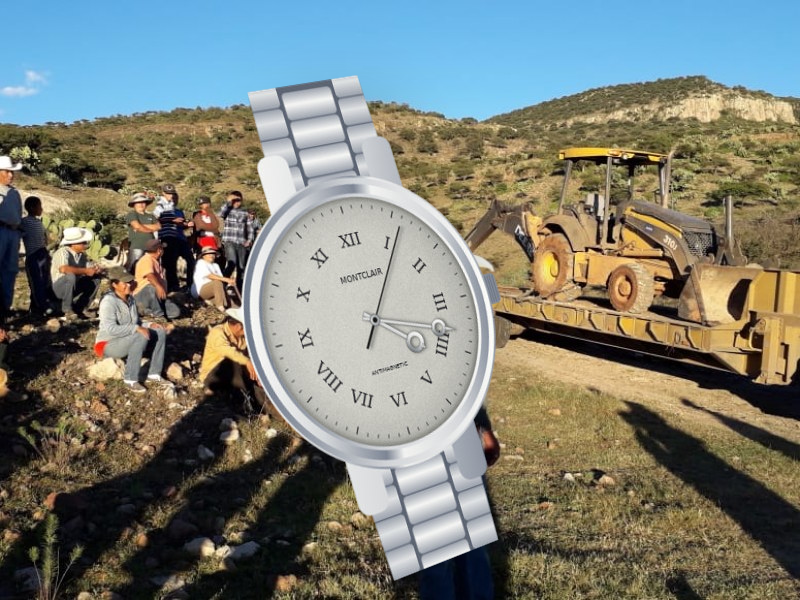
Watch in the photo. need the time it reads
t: 4:18:06
